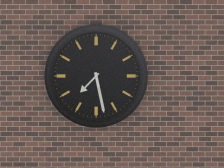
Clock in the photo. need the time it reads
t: 7:28
